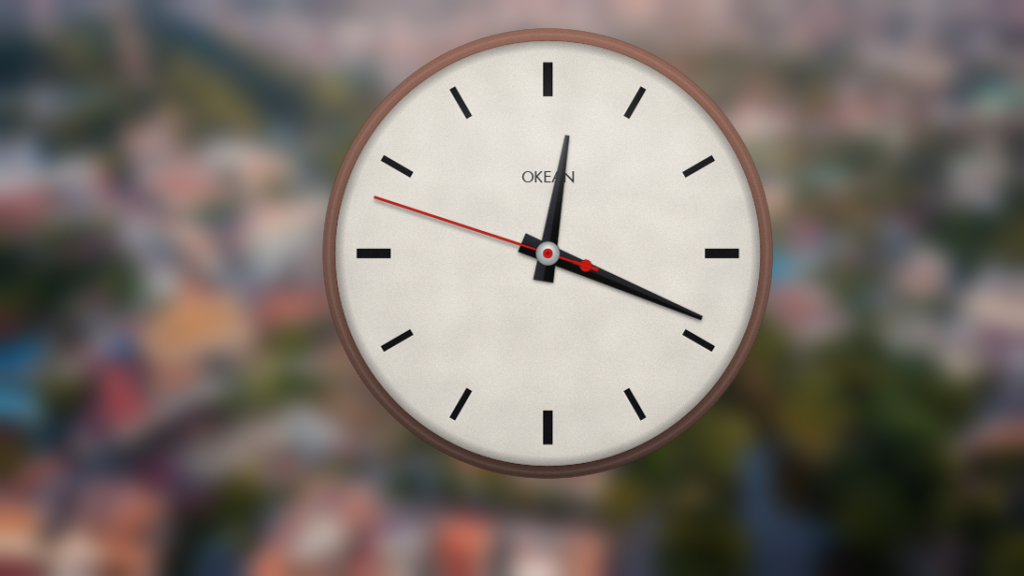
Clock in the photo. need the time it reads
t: 12:18:48
